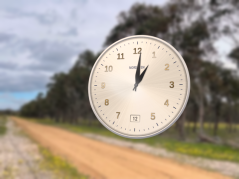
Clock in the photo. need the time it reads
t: 1:01
